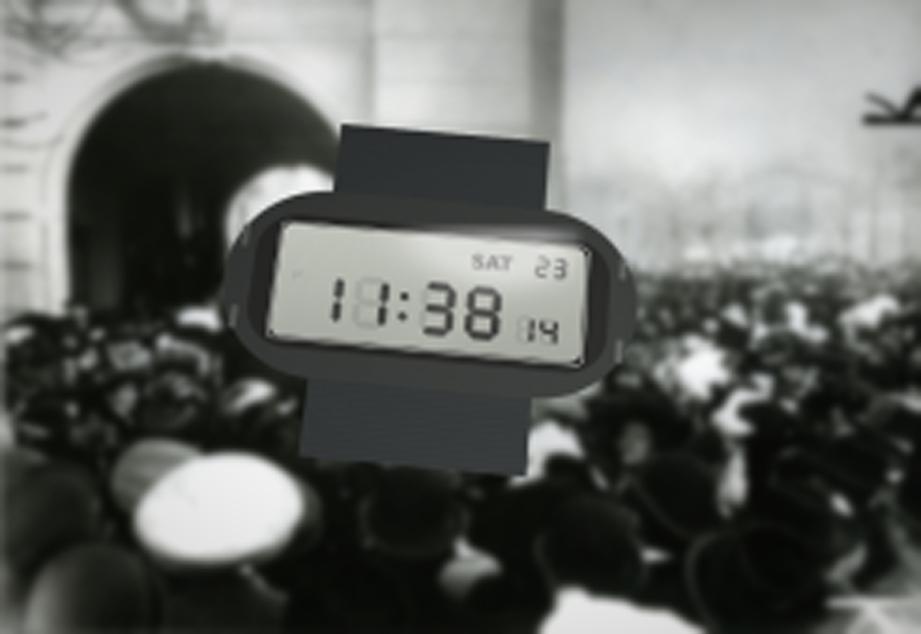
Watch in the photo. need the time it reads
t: 11:38:14
